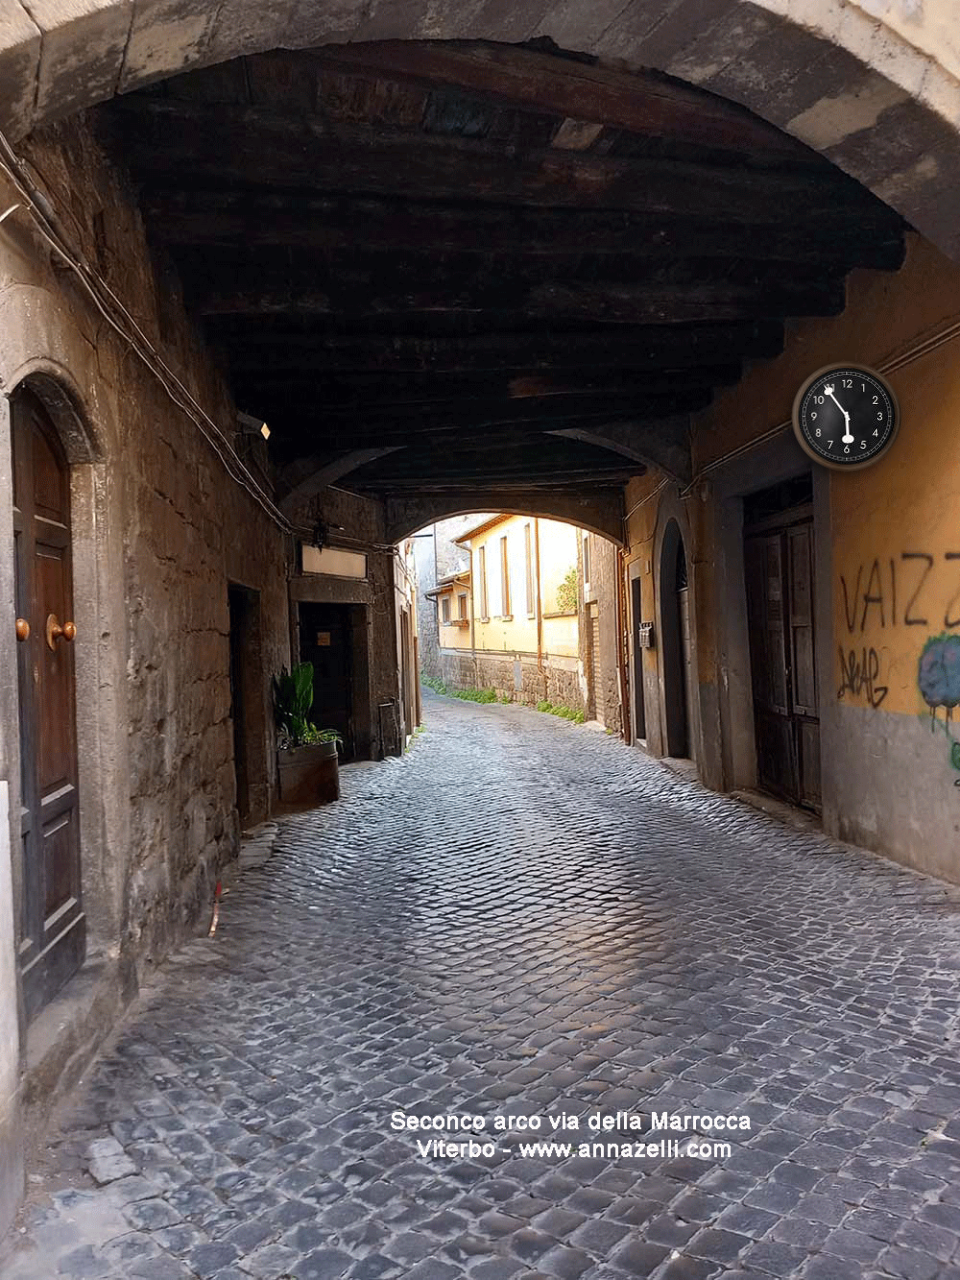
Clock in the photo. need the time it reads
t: 5:54
